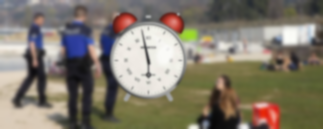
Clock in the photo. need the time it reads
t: 5:58
